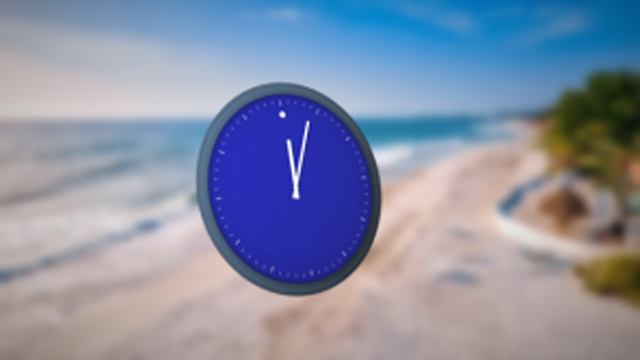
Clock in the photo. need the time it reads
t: 12:04
